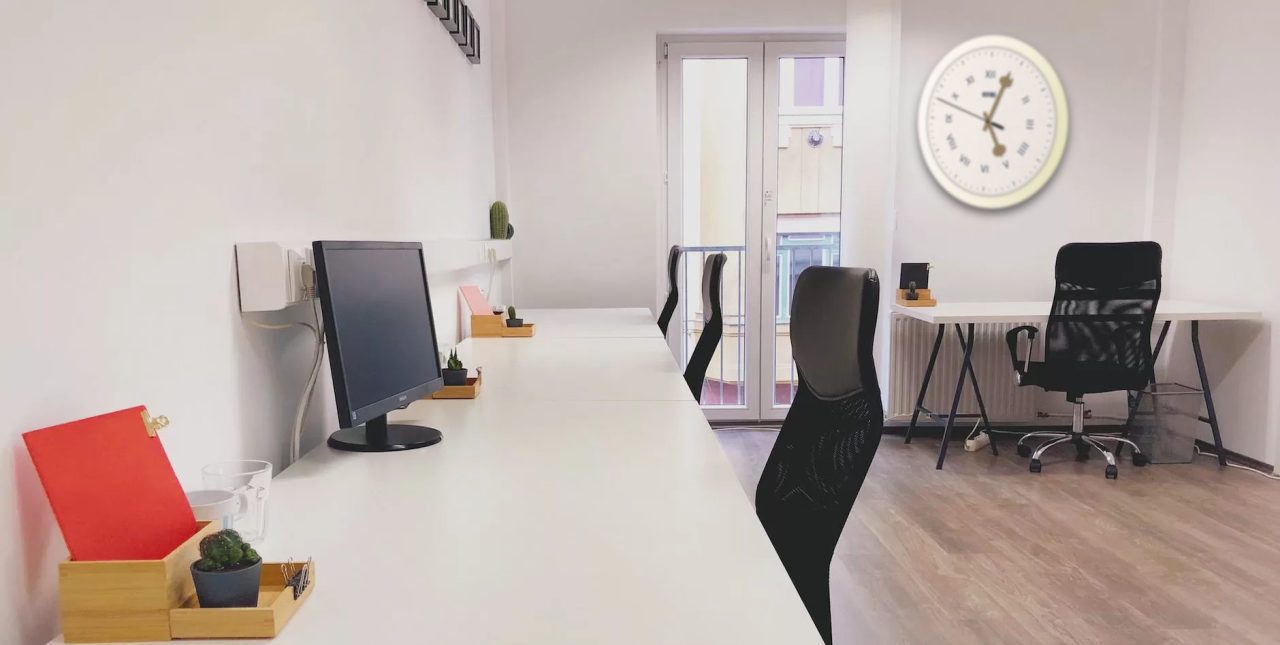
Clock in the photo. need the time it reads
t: 5:03:48
